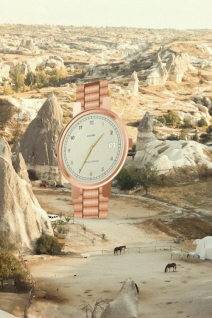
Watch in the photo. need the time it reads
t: 1:35
